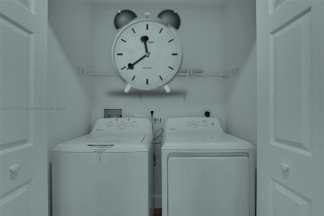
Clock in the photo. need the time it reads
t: 11:39
